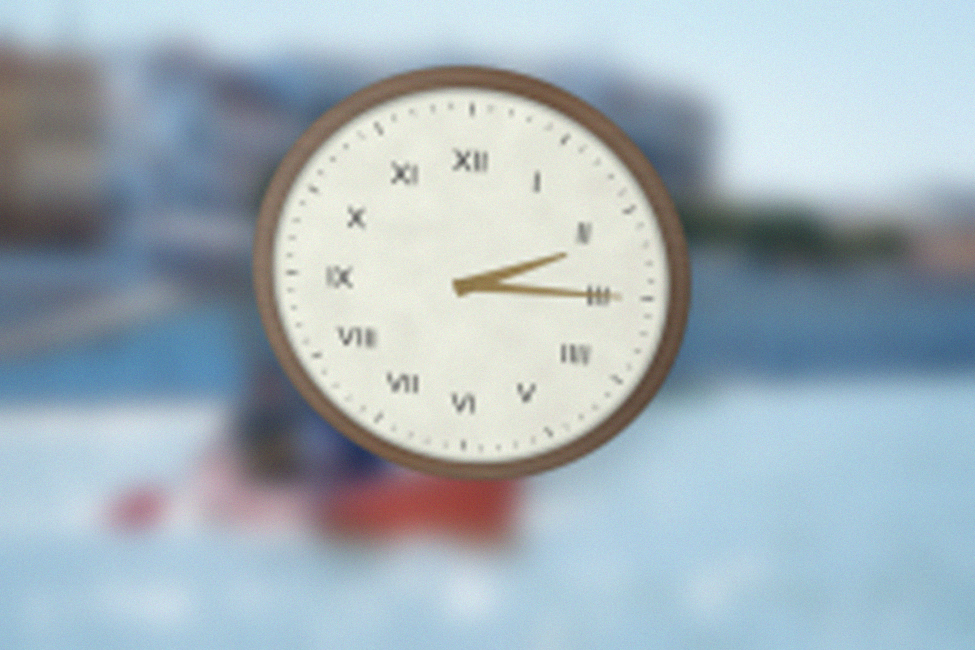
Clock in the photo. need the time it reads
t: 2:15
